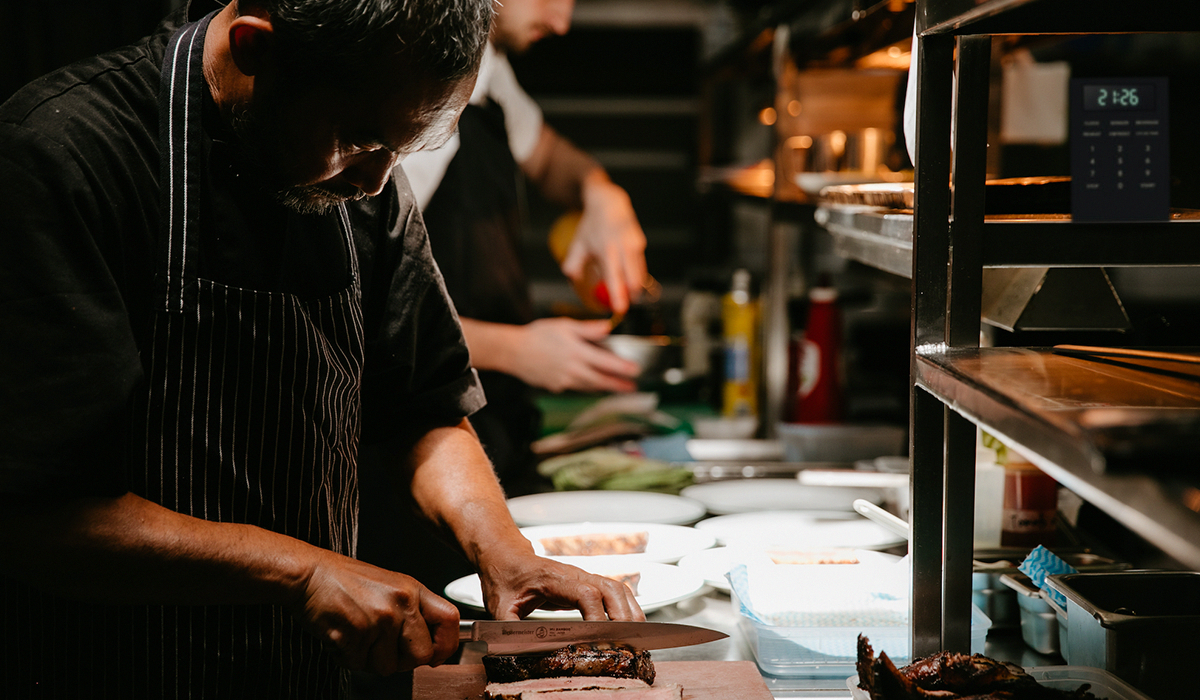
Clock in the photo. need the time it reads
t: 21:26
